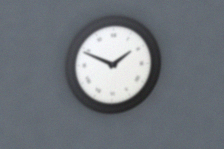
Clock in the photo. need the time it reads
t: 1:49
